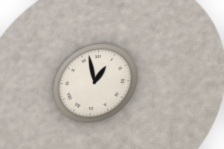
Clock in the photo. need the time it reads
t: 12:57
